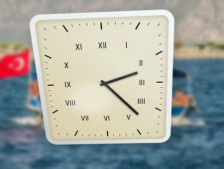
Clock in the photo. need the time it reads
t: 2:23
